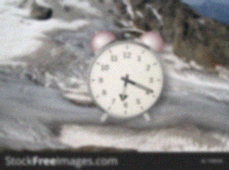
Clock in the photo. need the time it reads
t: 6:19
